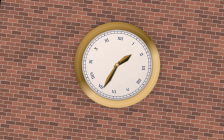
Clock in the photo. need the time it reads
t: 1:34
